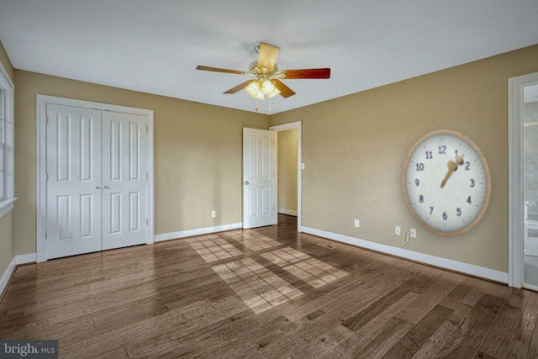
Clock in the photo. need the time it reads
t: 1:07
